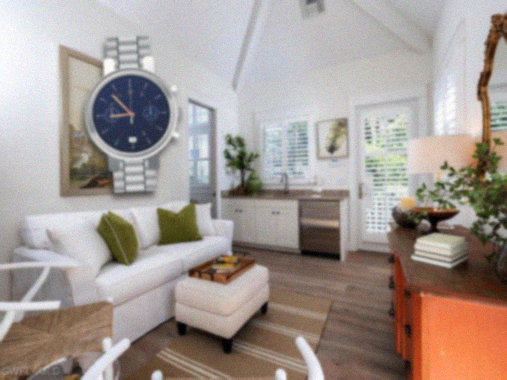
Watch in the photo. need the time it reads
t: 8:53
